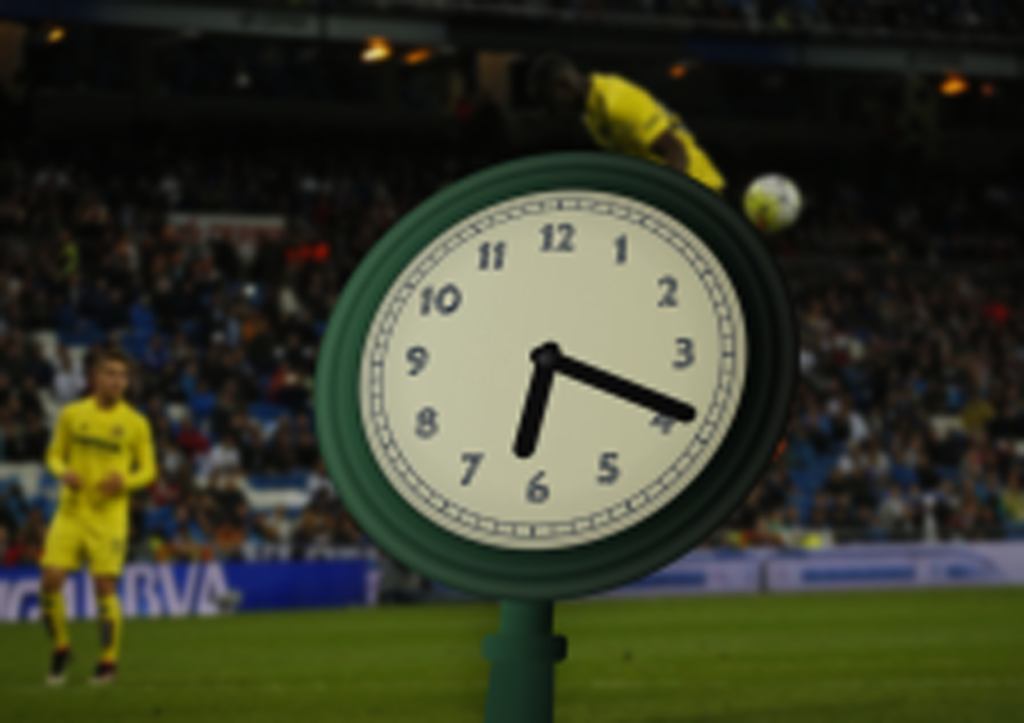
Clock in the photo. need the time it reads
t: 6:19
